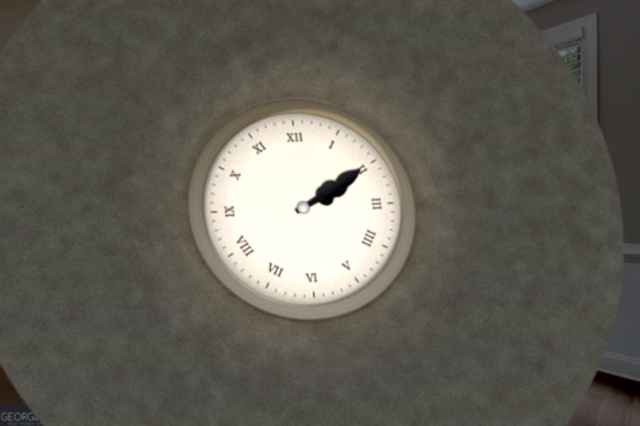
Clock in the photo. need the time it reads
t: 2:10
